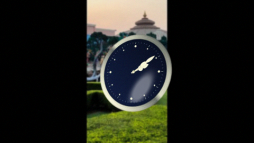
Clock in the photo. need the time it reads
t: 2:09
